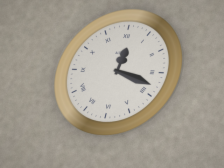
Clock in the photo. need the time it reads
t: 12:18
